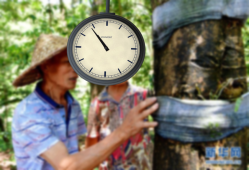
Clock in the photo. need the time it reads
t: 10:54
